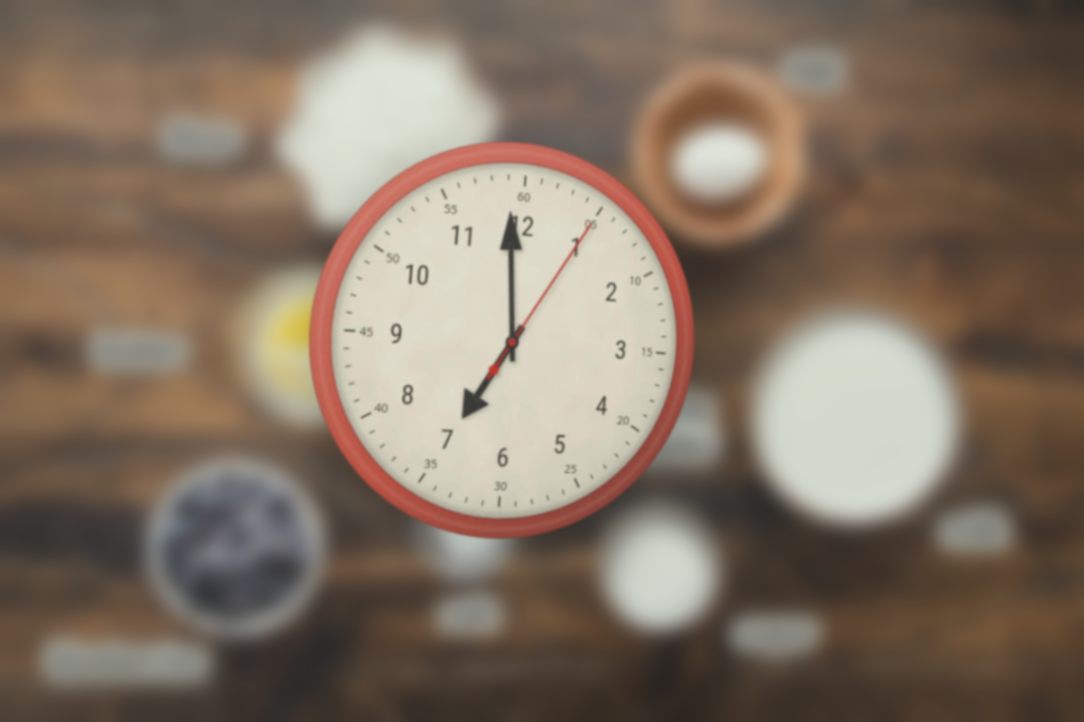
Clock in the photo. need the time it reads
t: 6:59:05
